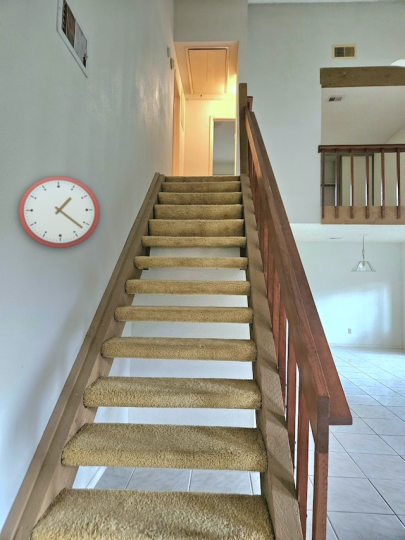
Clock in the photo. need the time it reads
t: 1:22
